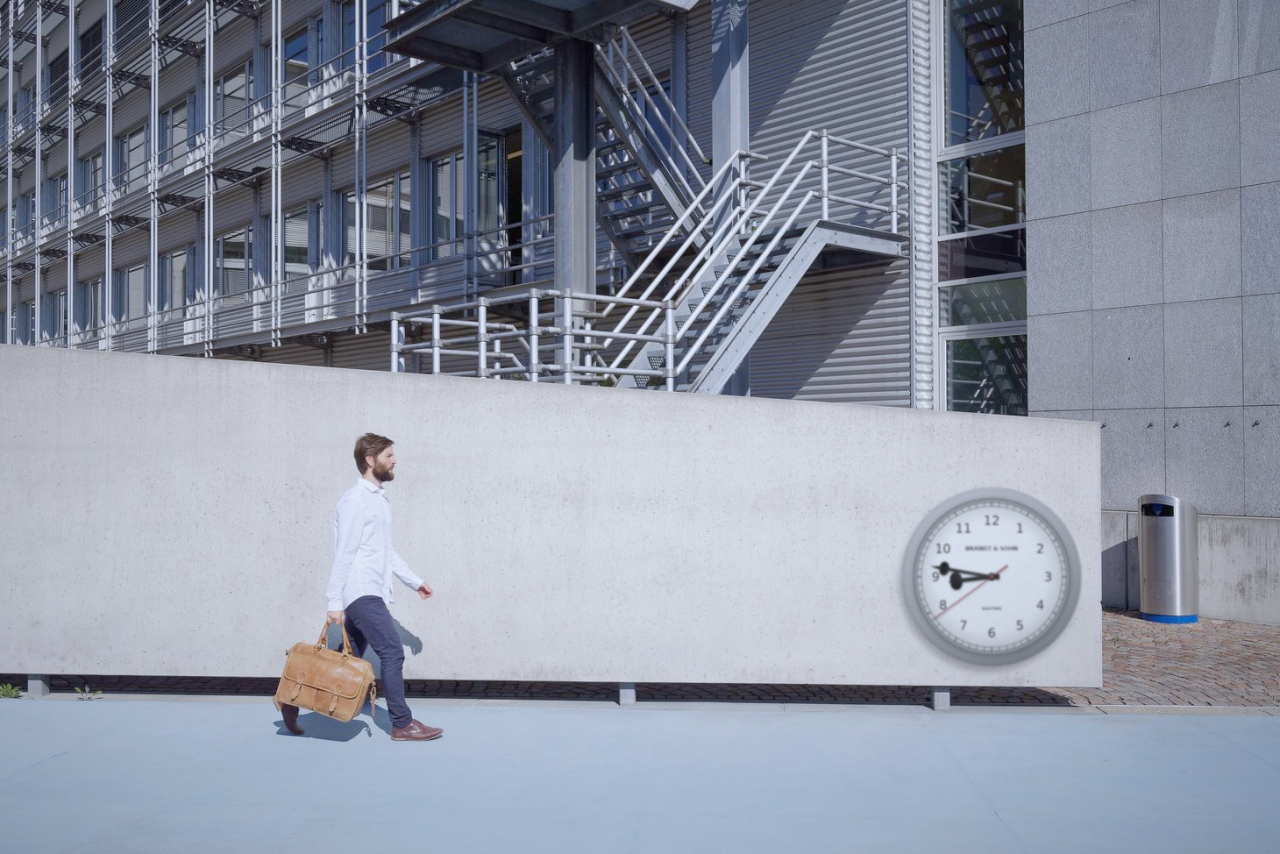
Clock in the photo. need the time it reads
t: 8:46:39
